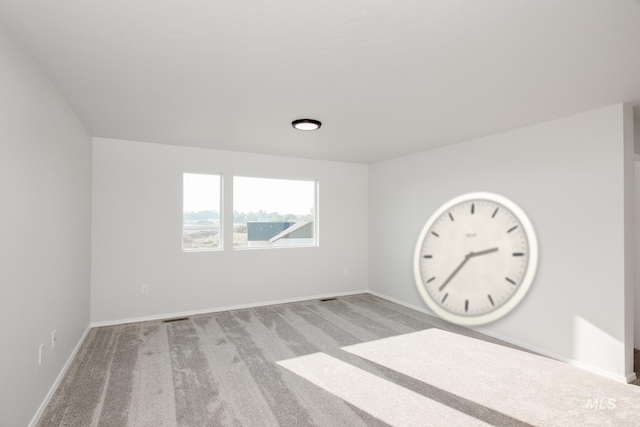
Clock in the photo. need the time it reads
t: 2:37
